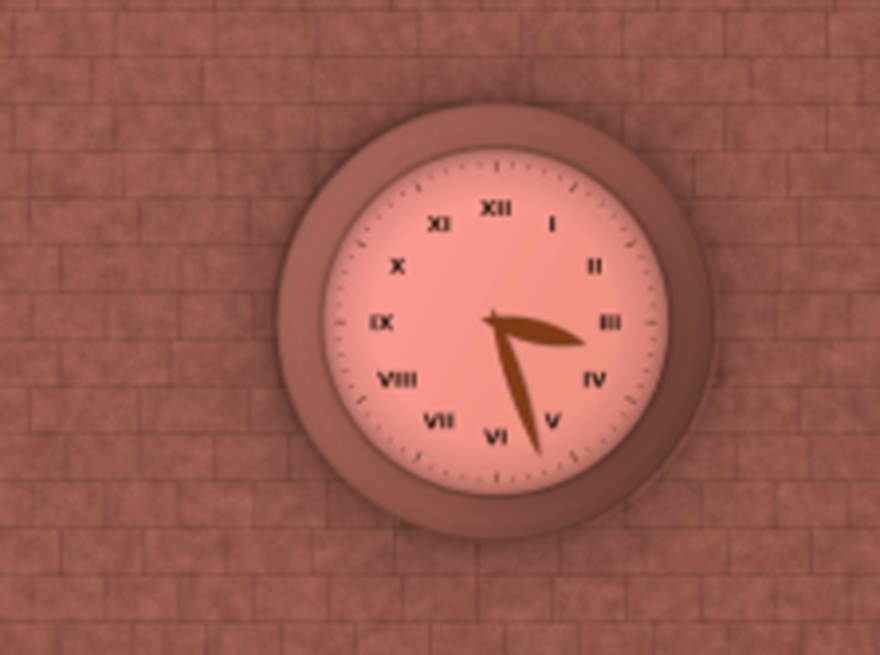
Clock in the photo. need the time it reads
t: 3:27
